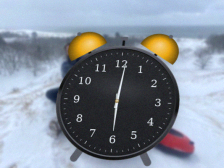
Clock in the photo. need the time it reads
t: 6:01
